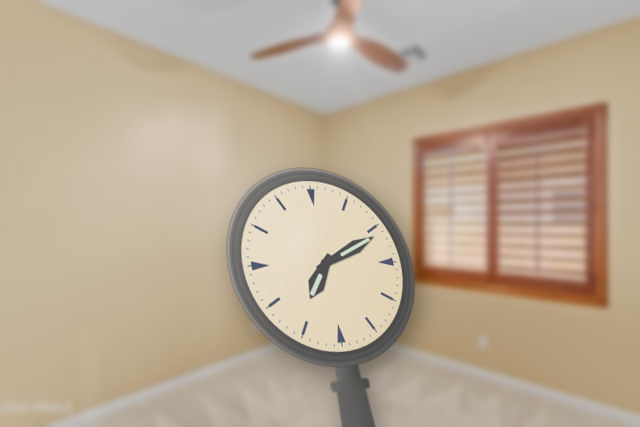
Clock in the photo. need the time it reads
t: 7:11
